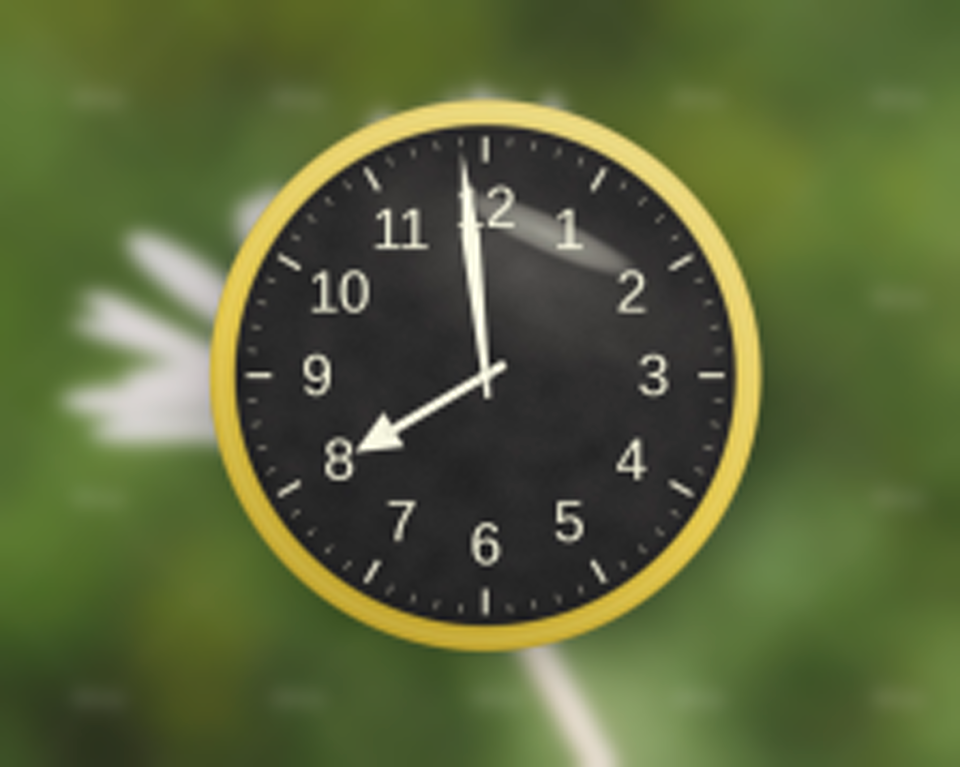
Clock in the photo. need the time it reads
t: 7:59
